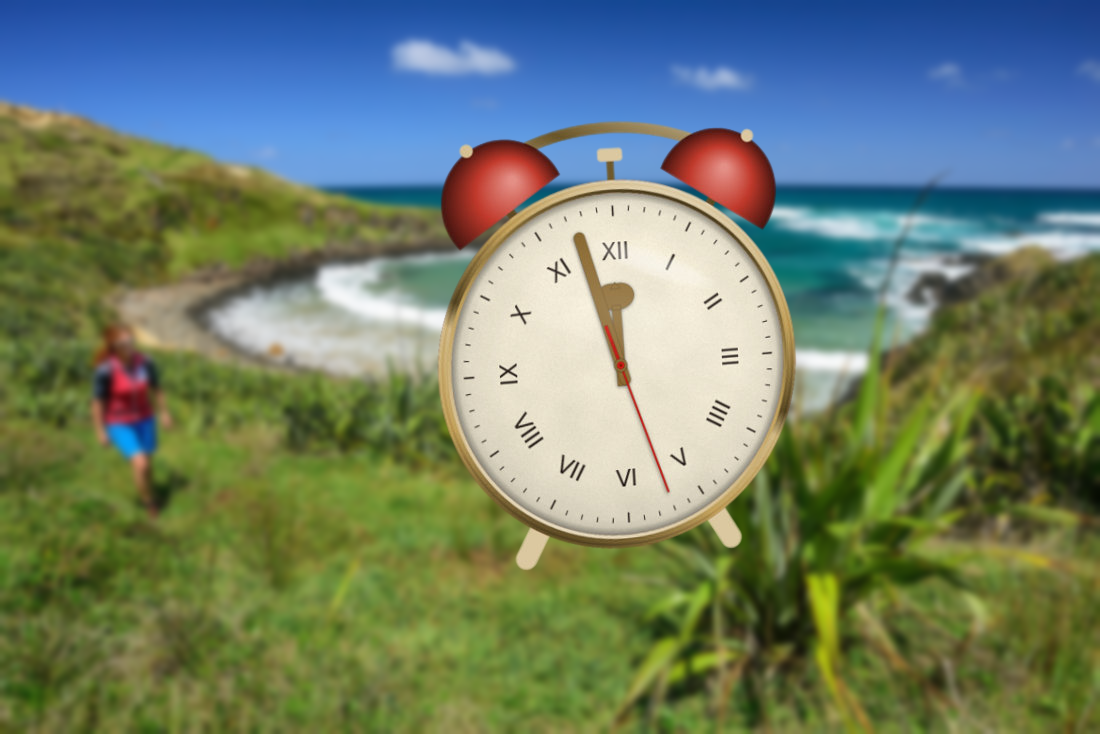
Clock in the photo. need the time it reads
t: 11:57:27
